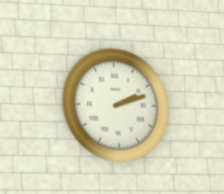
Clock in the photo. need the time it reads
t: 2:12
